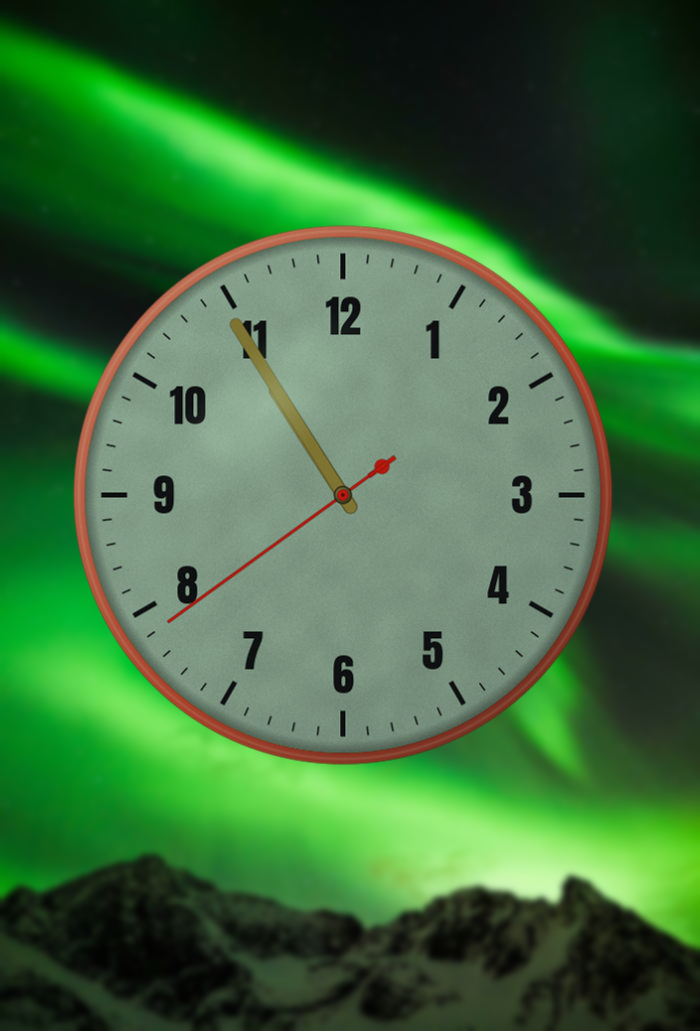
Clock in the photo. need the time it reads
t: 10:54:39
